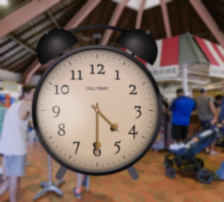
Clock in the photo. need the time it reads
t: 4:30
